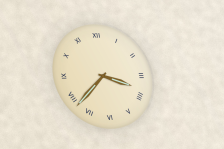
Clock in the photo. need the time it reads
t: 3:38
